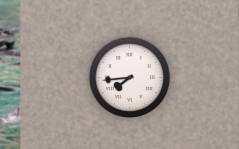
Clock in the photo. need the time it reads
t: 7:44
